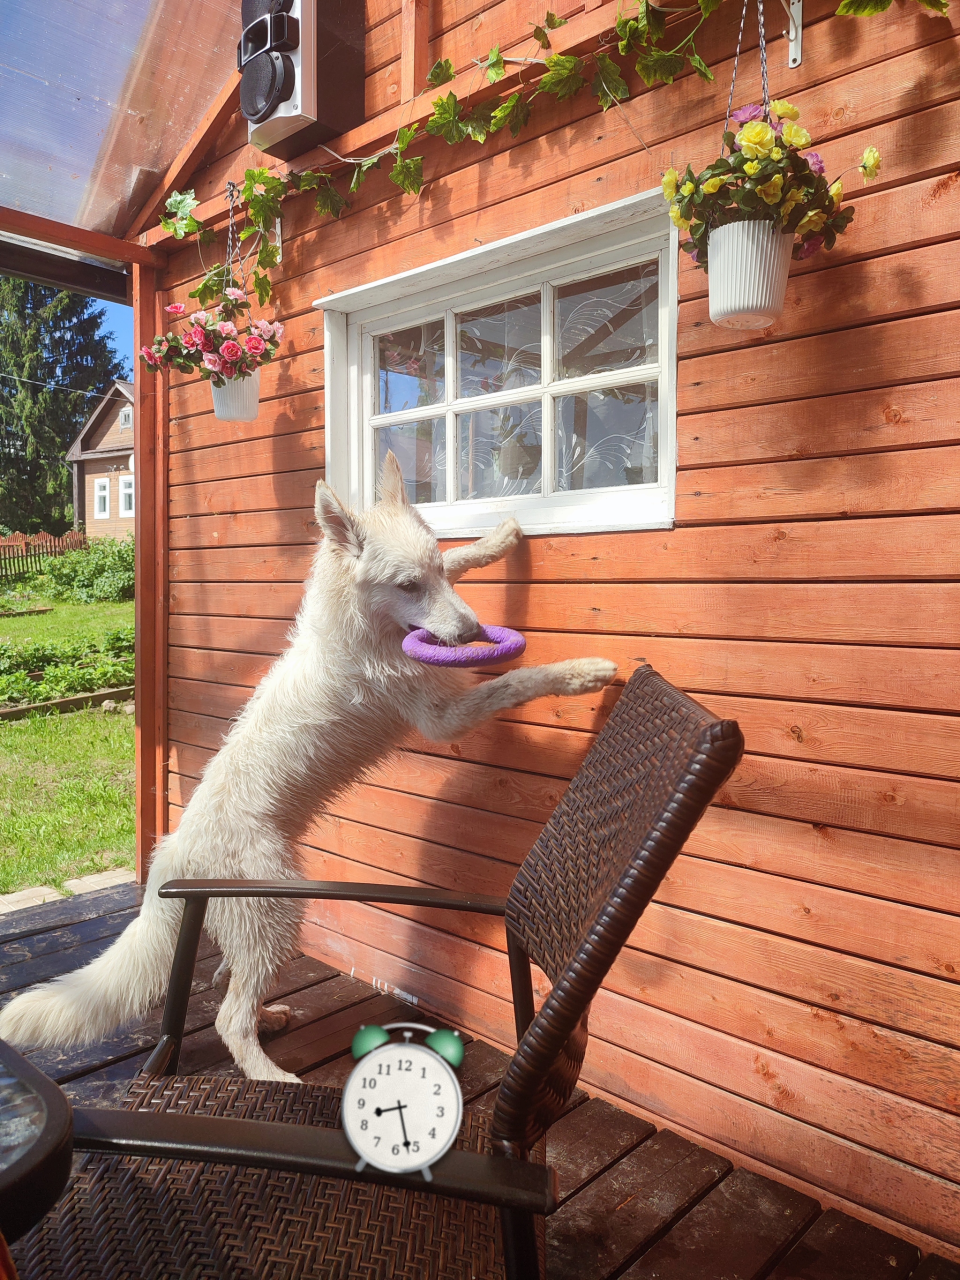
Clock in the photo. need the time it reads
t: 8:27
